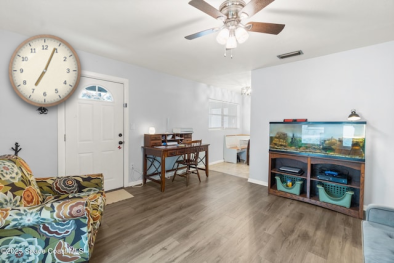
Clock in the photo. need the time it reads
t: 7:04
